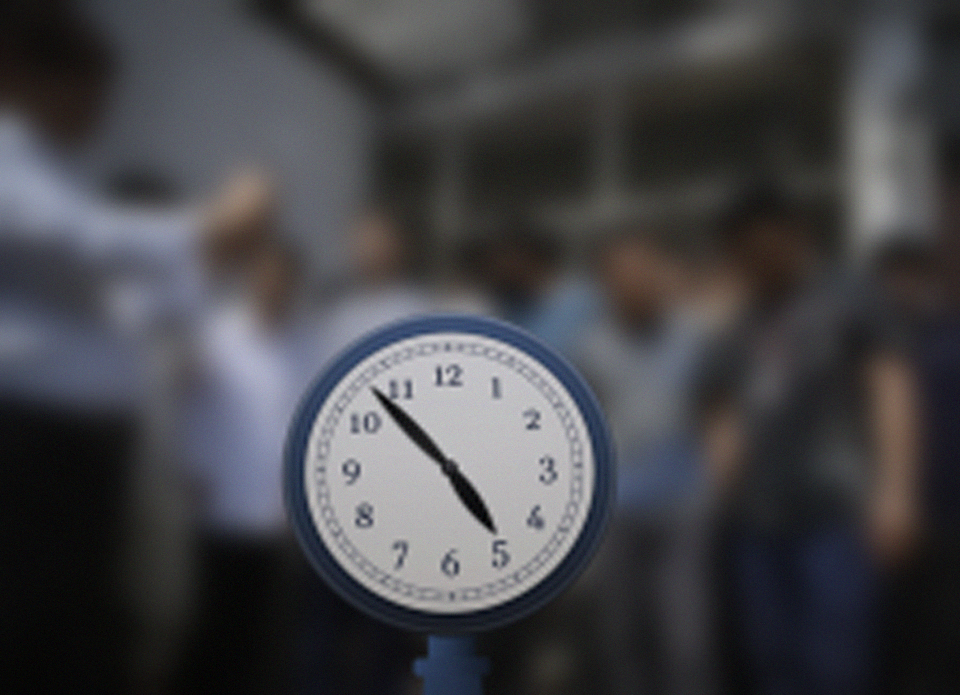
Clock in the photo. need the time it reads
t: 4:53
